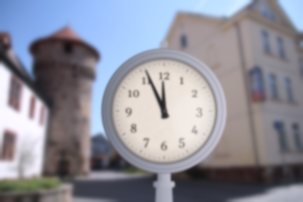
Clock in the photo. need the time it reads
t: 11:56
